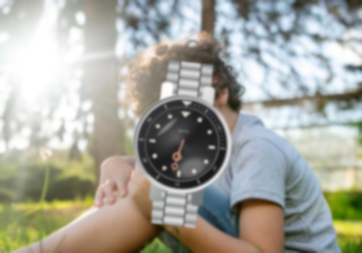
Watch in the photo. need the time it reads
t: 6:32
